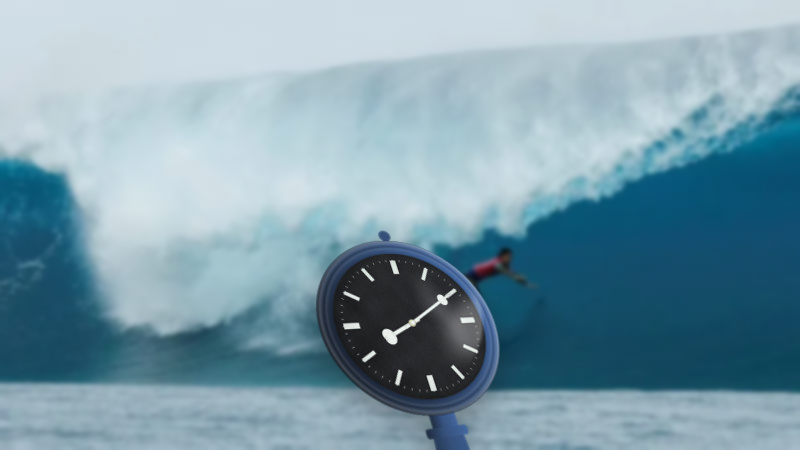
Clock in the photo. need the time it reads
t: 8:10
